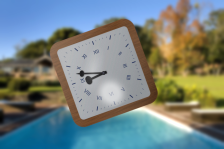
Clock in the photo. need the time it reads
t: 8:48
